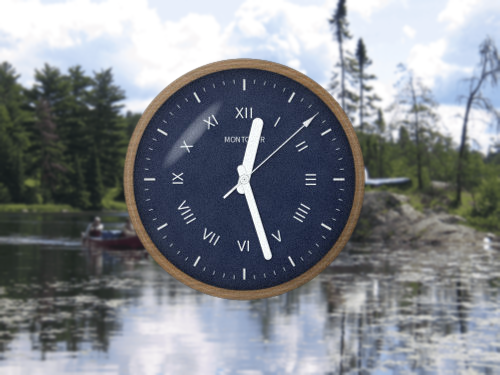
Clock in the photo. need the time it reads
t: 12:27:08
